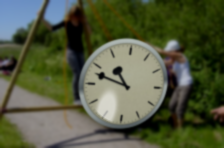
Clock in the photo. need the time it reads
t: 10:48
